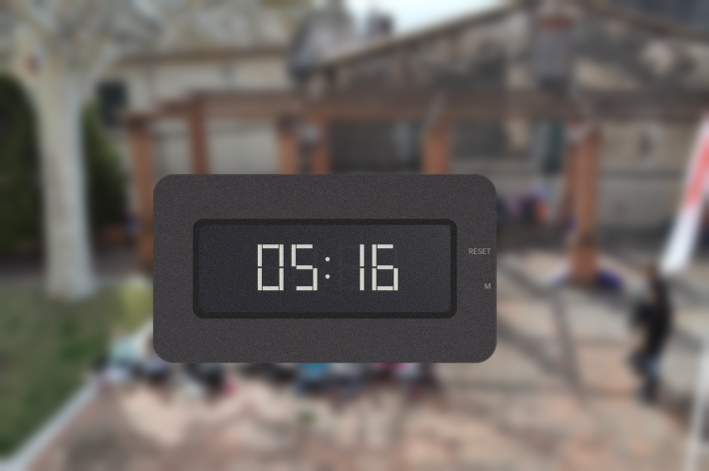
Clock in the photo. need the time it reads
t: 5:16
